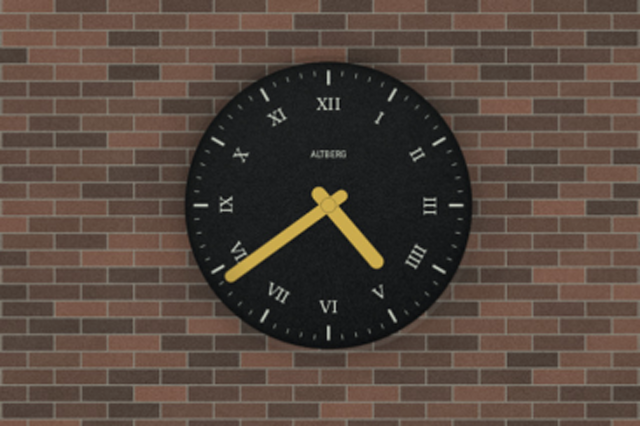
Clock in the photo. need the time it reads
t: 4:39
